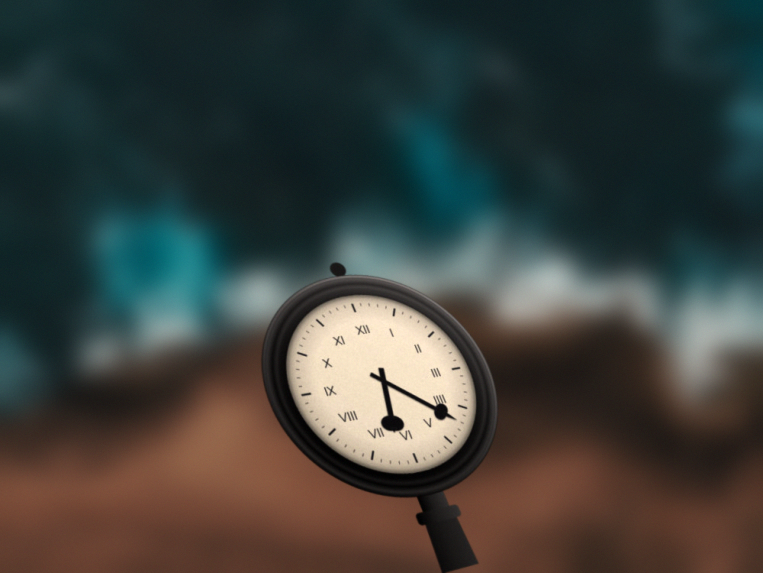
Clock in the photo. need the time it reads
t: 6:22
